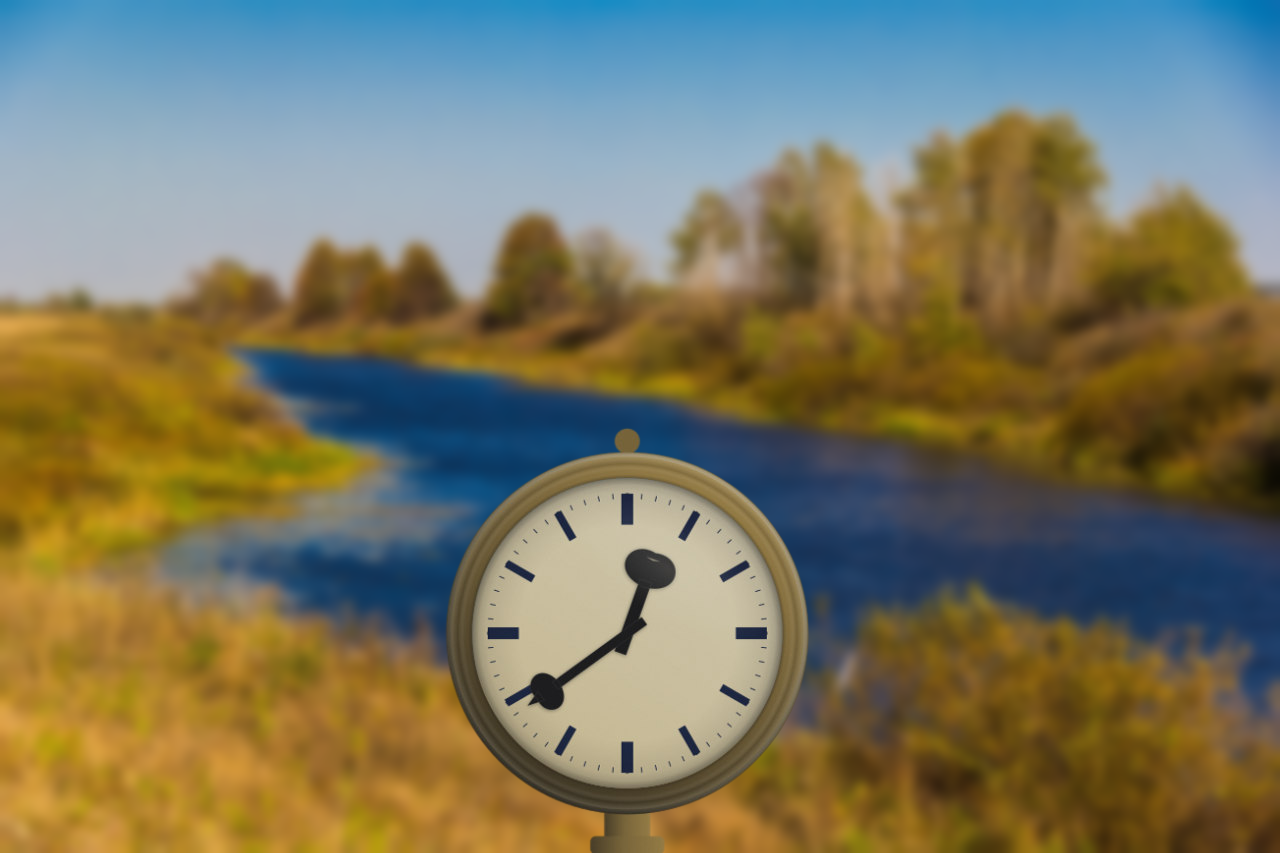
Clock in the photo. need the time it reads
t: 12:39
